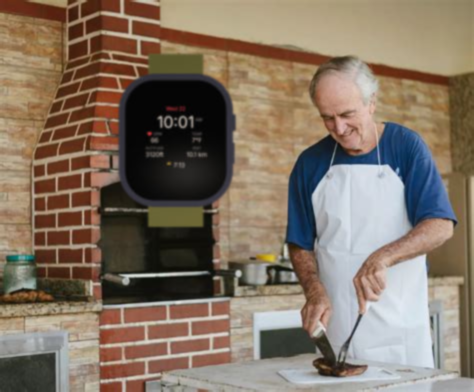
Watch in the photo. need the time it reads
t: 10:01
